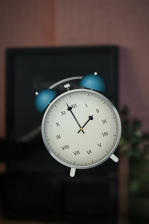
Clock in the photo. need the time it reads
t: 1:58
